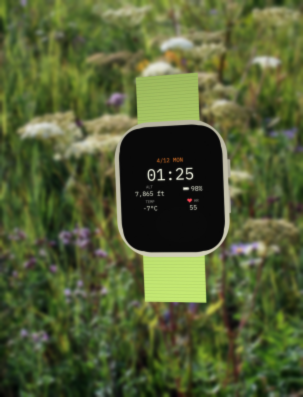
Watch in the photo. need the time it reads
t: 1:25
